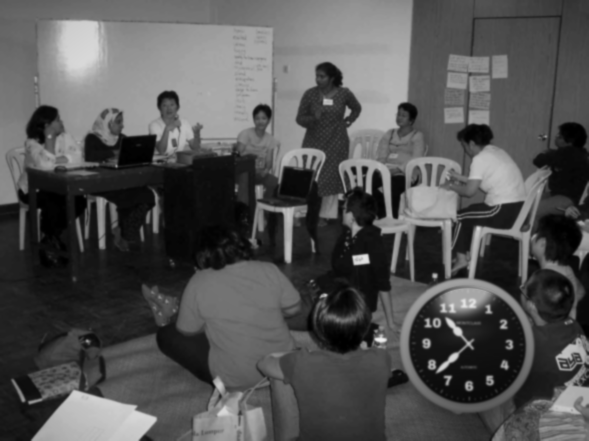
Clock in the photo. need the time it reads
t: 10:38
